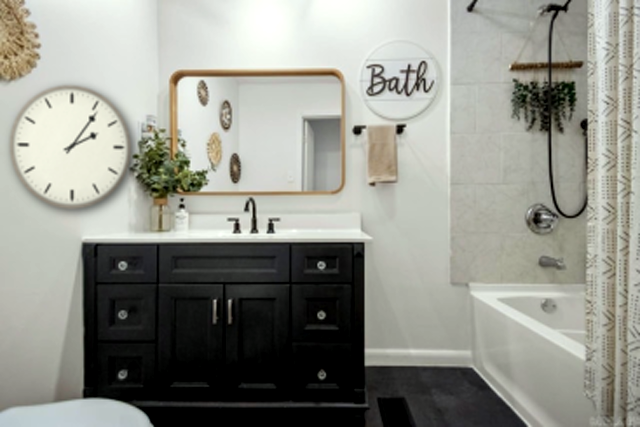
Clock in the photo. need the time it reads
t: 2:06
